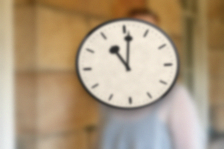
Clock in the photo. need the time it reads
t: 11:01
